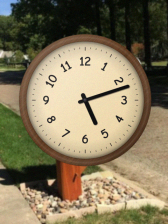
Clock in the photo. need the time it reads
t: 5:12
